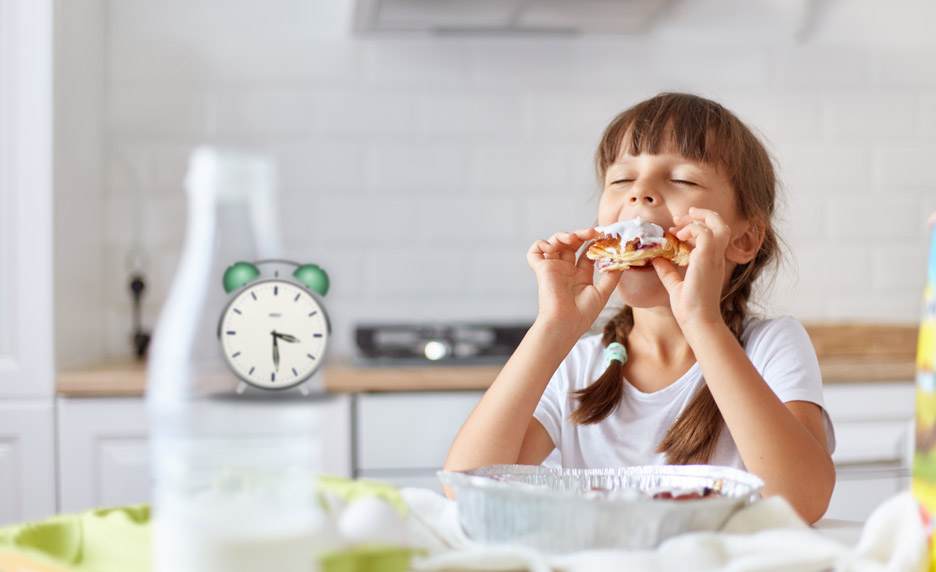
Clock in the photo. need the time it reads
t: 3:29
